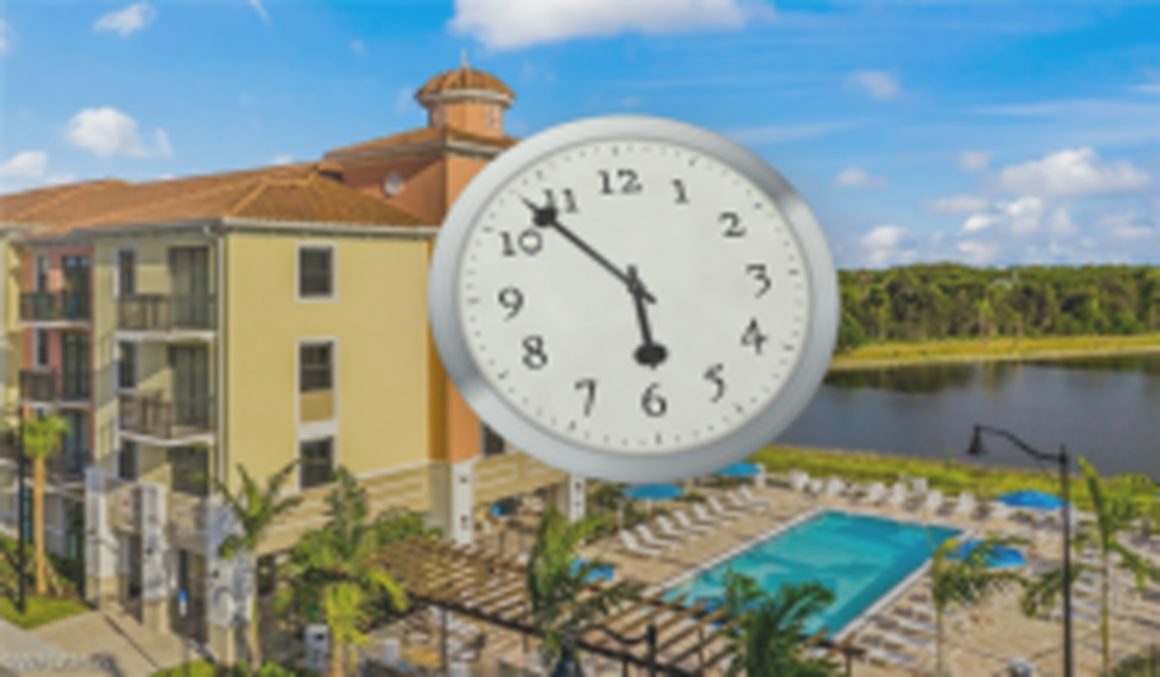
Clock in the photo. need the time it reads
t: 5:53
